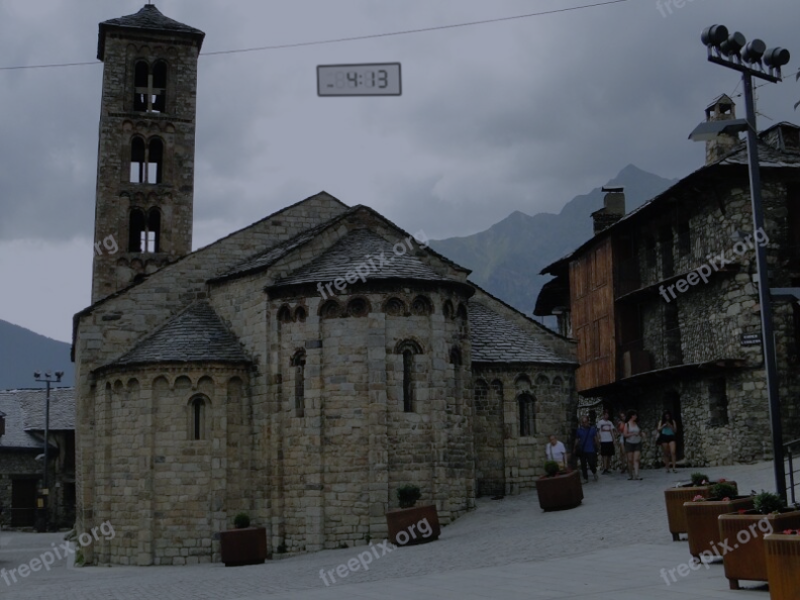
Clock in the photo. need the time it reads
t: 4:13
